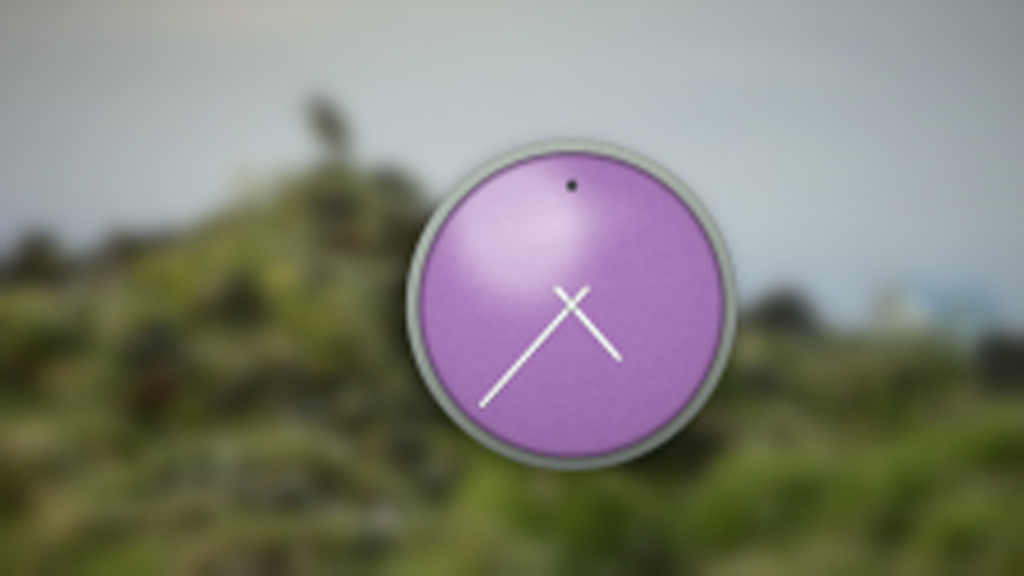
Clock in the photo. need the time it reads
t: 4:37
